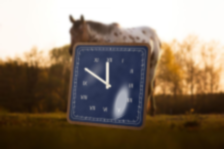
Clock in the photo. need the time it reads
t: 11:50
